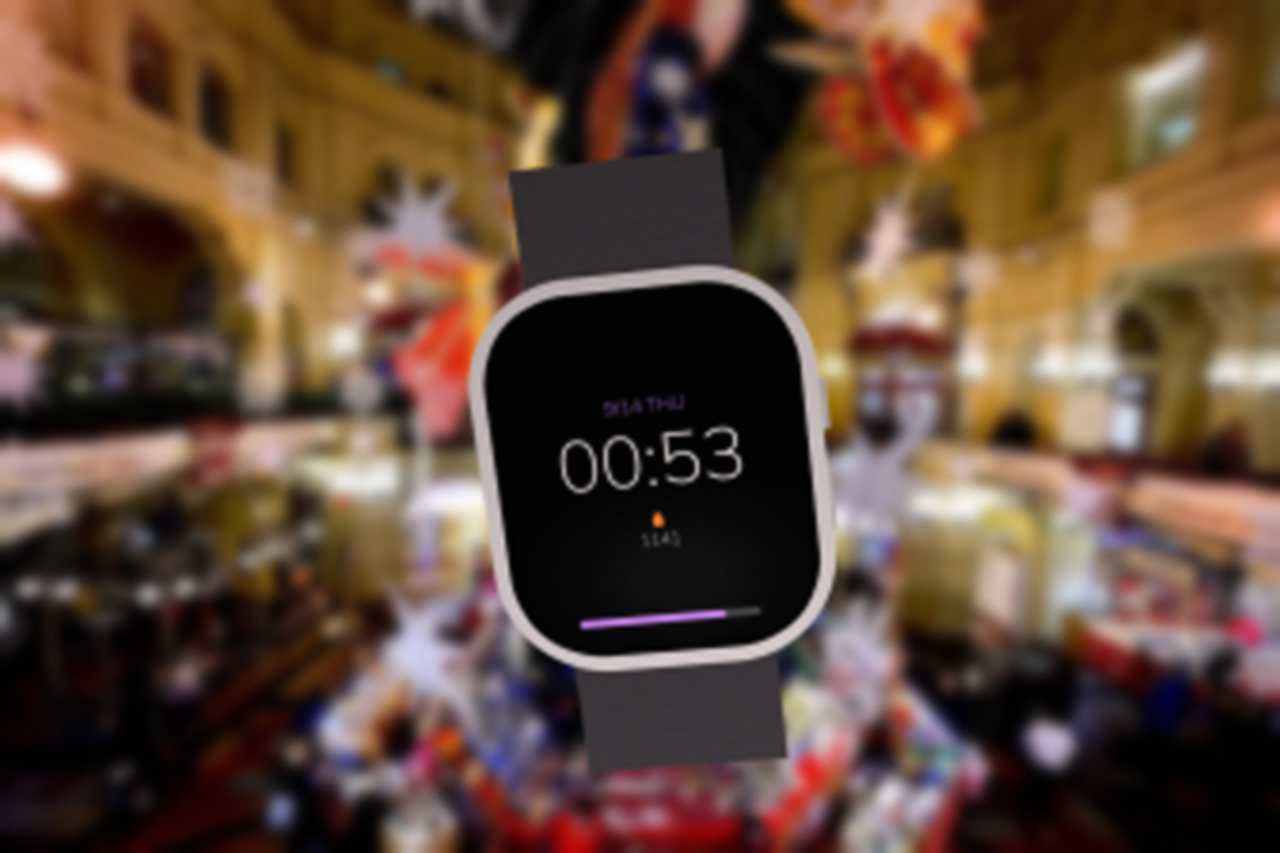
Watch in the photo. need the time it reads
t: 0:53
